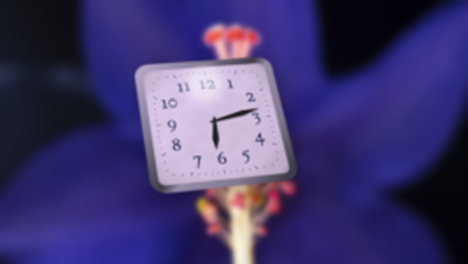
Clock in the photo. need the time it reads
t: 6:13
